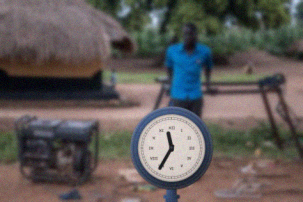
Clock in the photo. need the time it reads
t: 11:35
